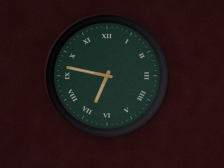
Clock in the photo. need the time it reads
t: 6:47
